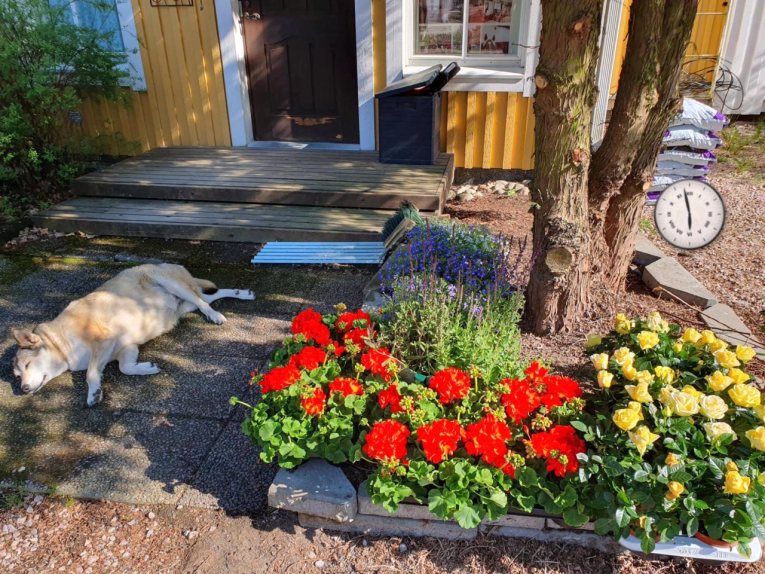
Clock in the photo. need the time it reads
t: 5:58
